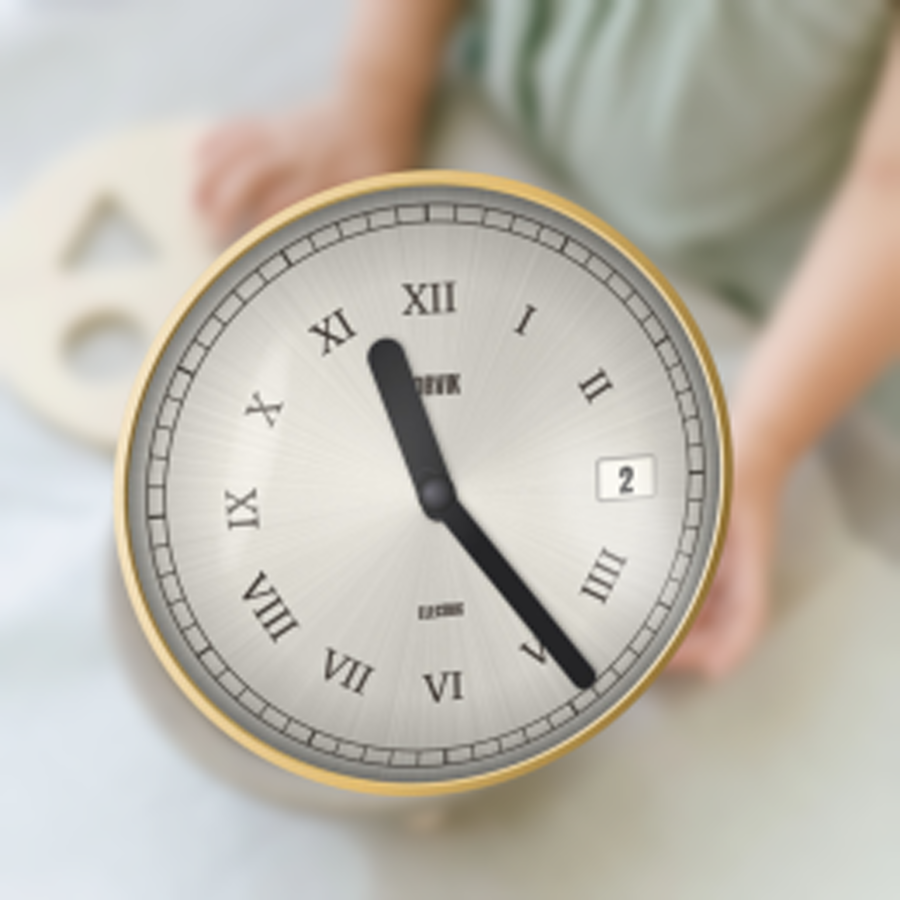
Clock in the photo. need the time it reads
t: 11:24
